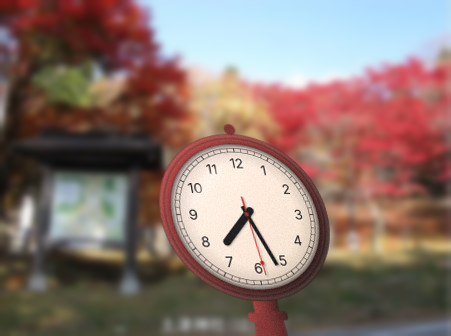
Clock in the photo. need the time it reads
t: 7:26:29
